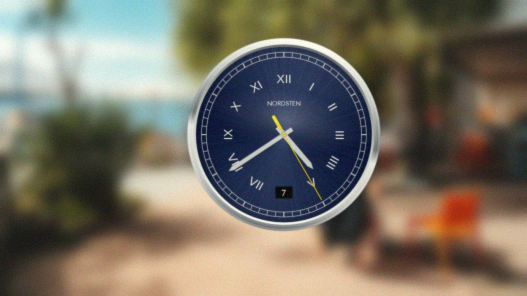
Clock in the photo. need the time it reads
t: 4:39:25
